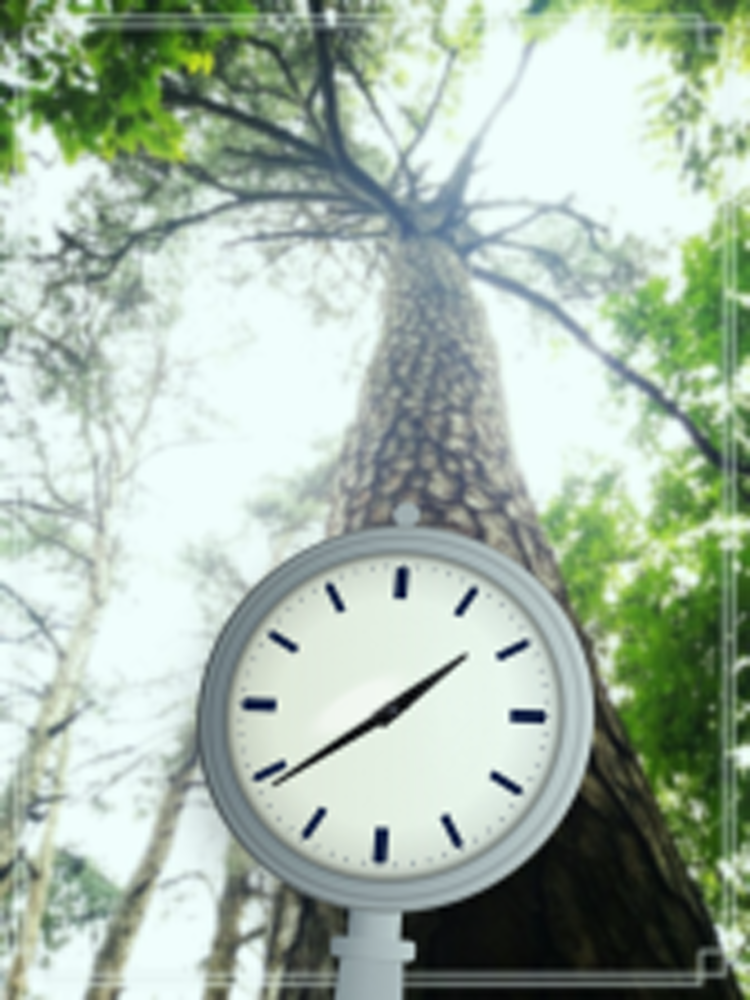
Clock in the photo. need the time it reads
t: 1:39
